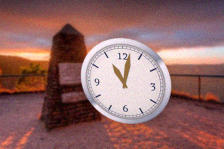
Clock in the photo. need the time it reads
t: 11:02
